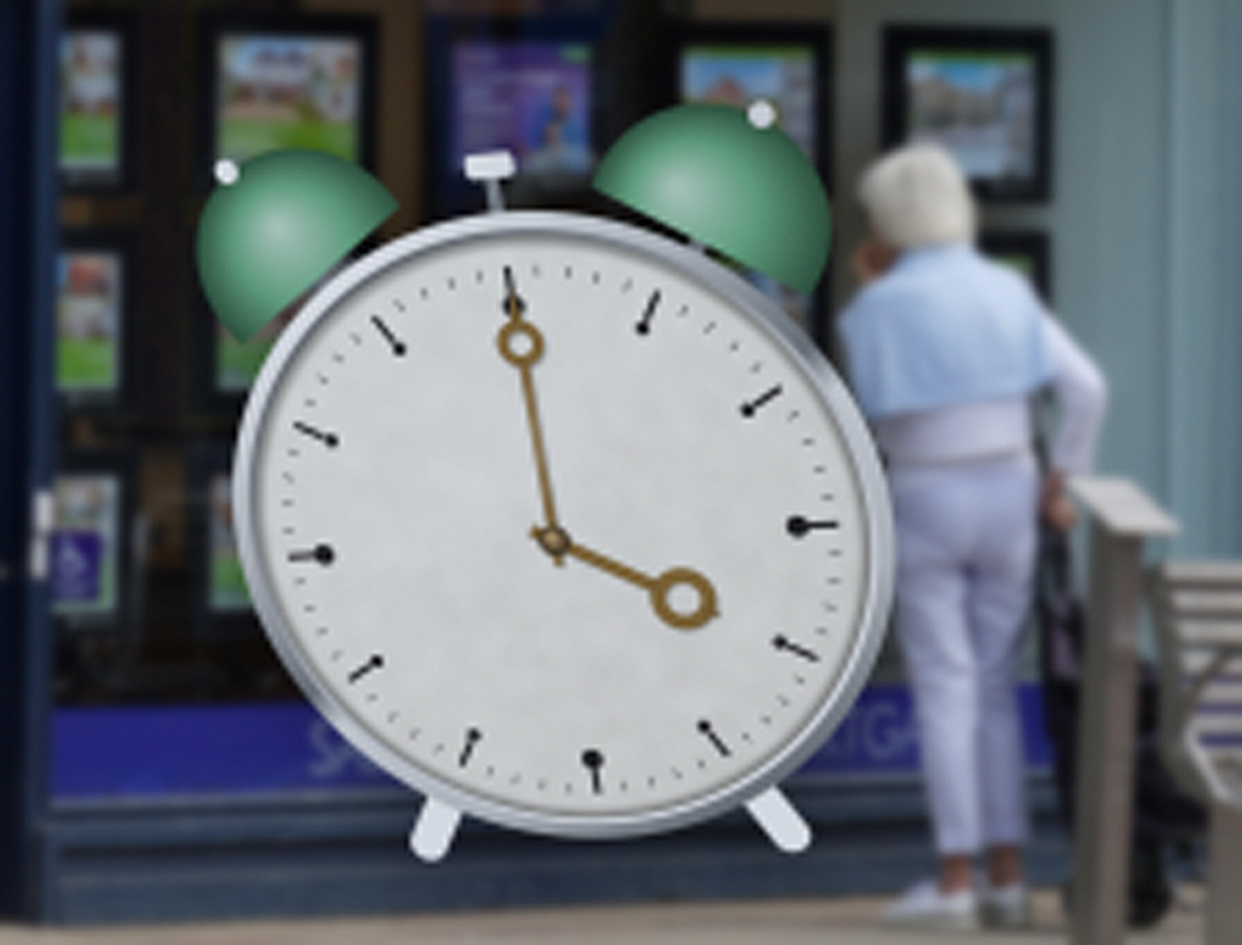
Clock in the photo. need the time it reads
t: 4:00
